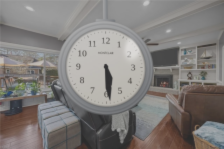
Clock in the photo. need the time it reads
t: 5:29
